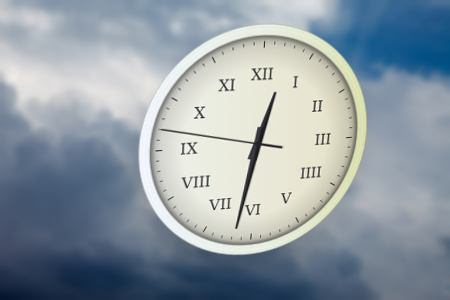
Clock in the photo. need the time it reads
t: 12:31:47
